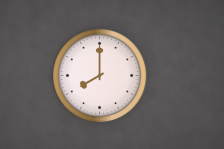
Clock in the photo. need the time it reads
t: 8:00
